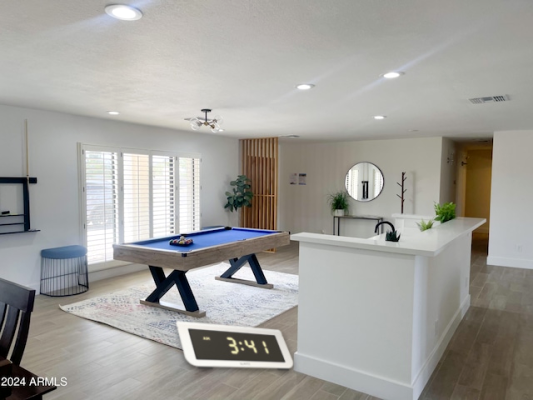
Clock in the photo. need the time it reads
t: 3:41
